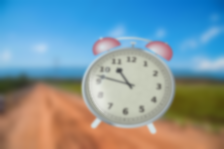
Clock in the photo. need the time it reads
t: 10:47
